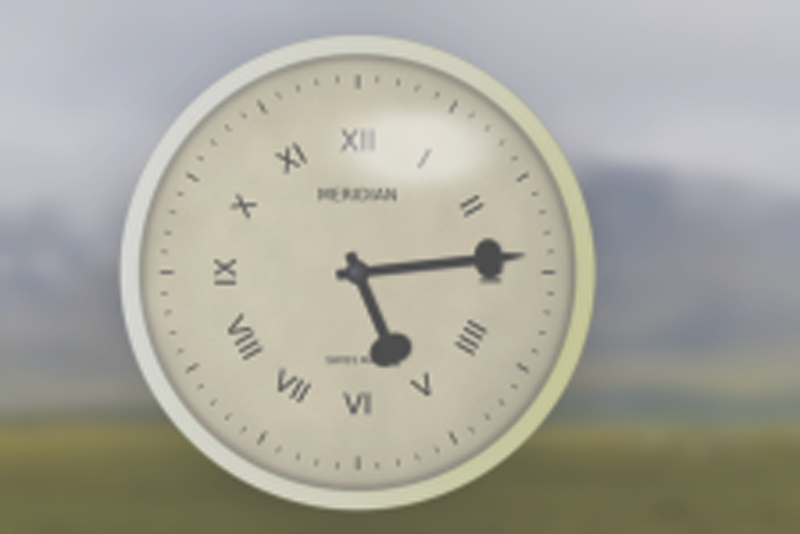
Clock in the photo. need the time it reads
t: 5:14
